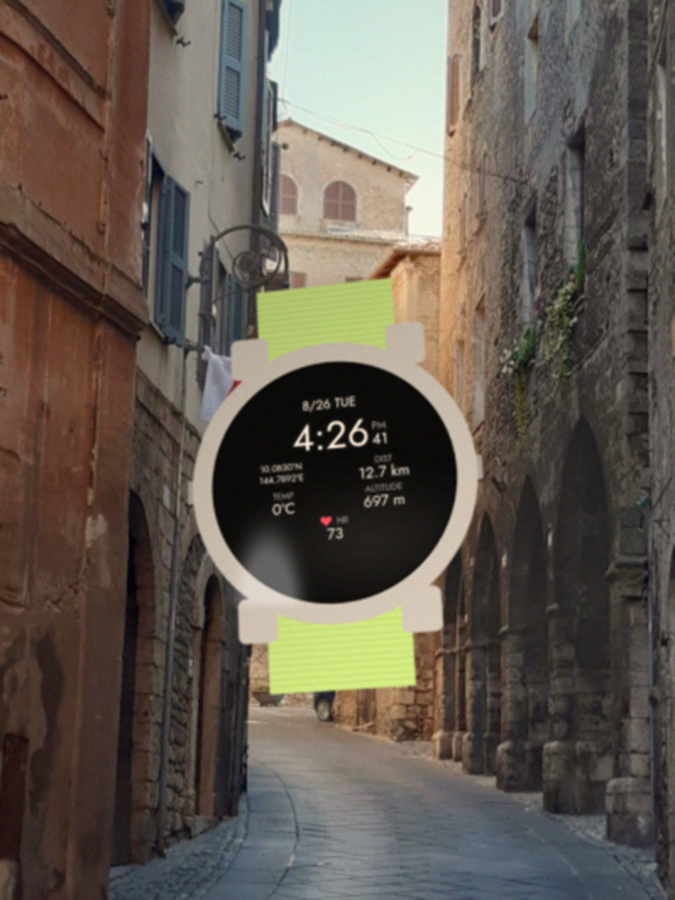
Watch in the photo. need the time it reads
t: 4:26:41
